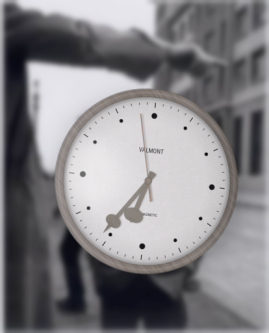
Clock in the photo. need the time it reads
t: 6:35:58
